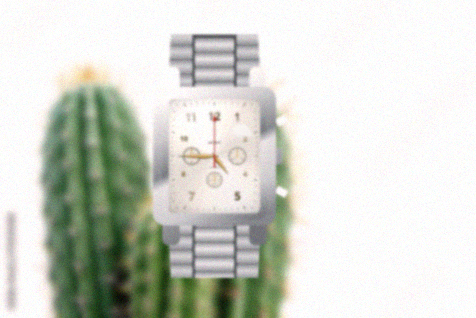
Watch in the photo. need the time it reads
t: 4:45
